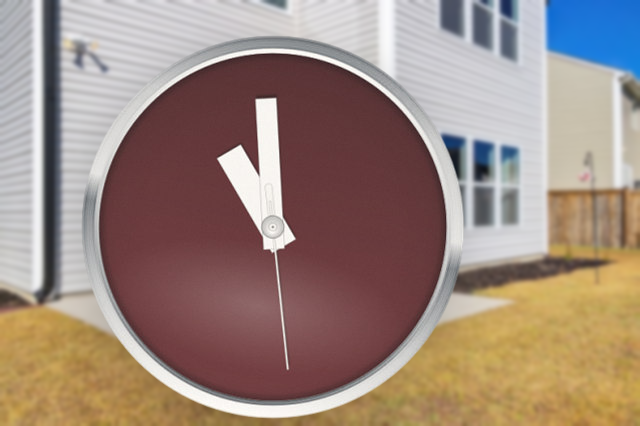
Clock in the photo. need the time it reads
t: 10:59:29
